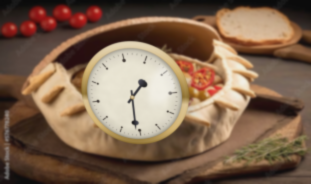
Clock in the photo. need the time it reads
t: 1:31
